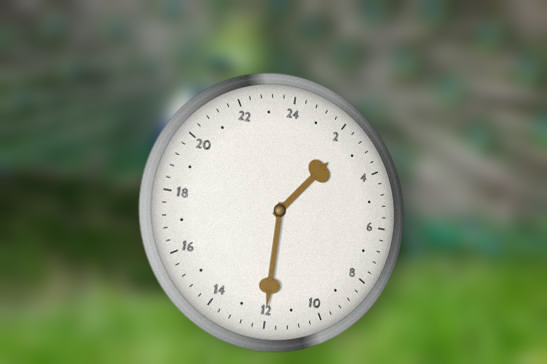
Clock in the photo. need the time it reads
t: 2:30
